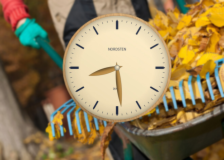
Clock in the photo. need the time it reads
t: 8:29
